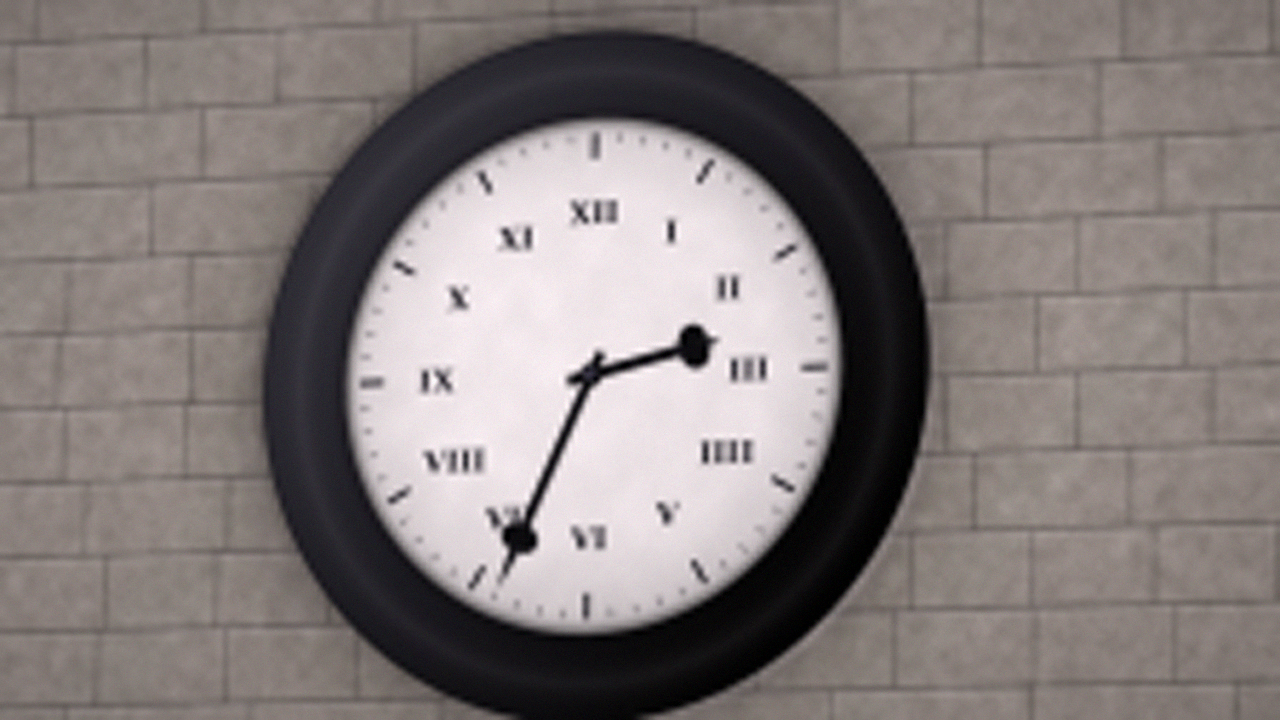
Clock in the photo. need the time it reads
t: 2:34
